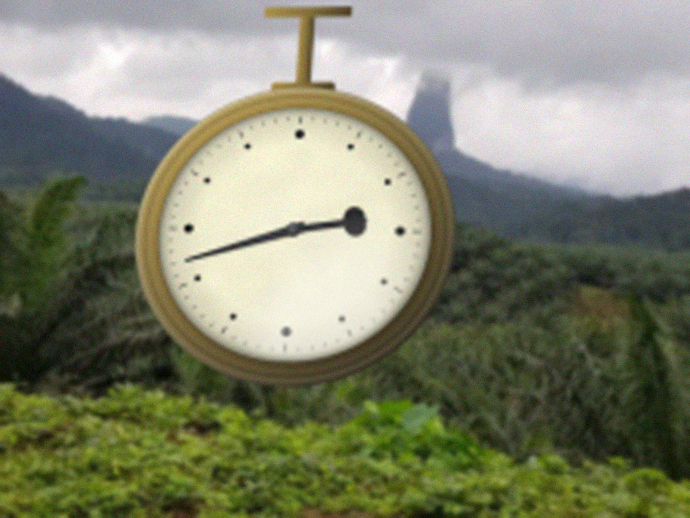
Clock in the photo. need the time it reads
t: 2:42
